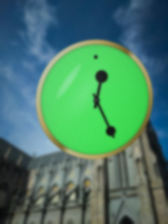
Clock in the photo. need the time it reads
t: 12:26
